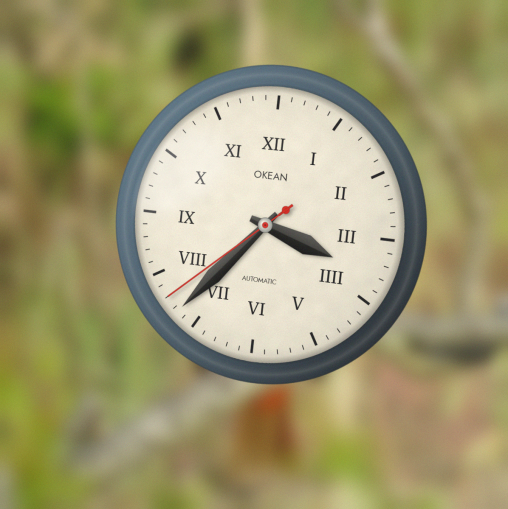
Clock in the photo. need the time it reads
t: 3:36:38
